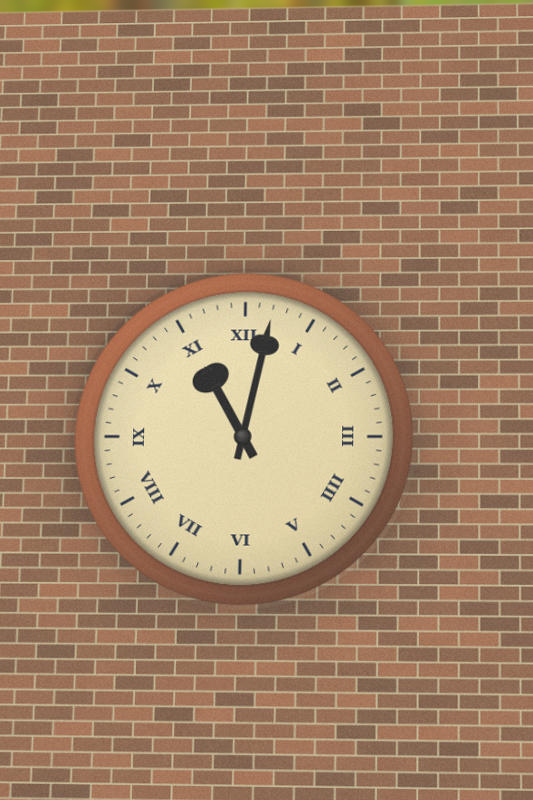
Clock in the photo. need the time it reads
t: 11:02
